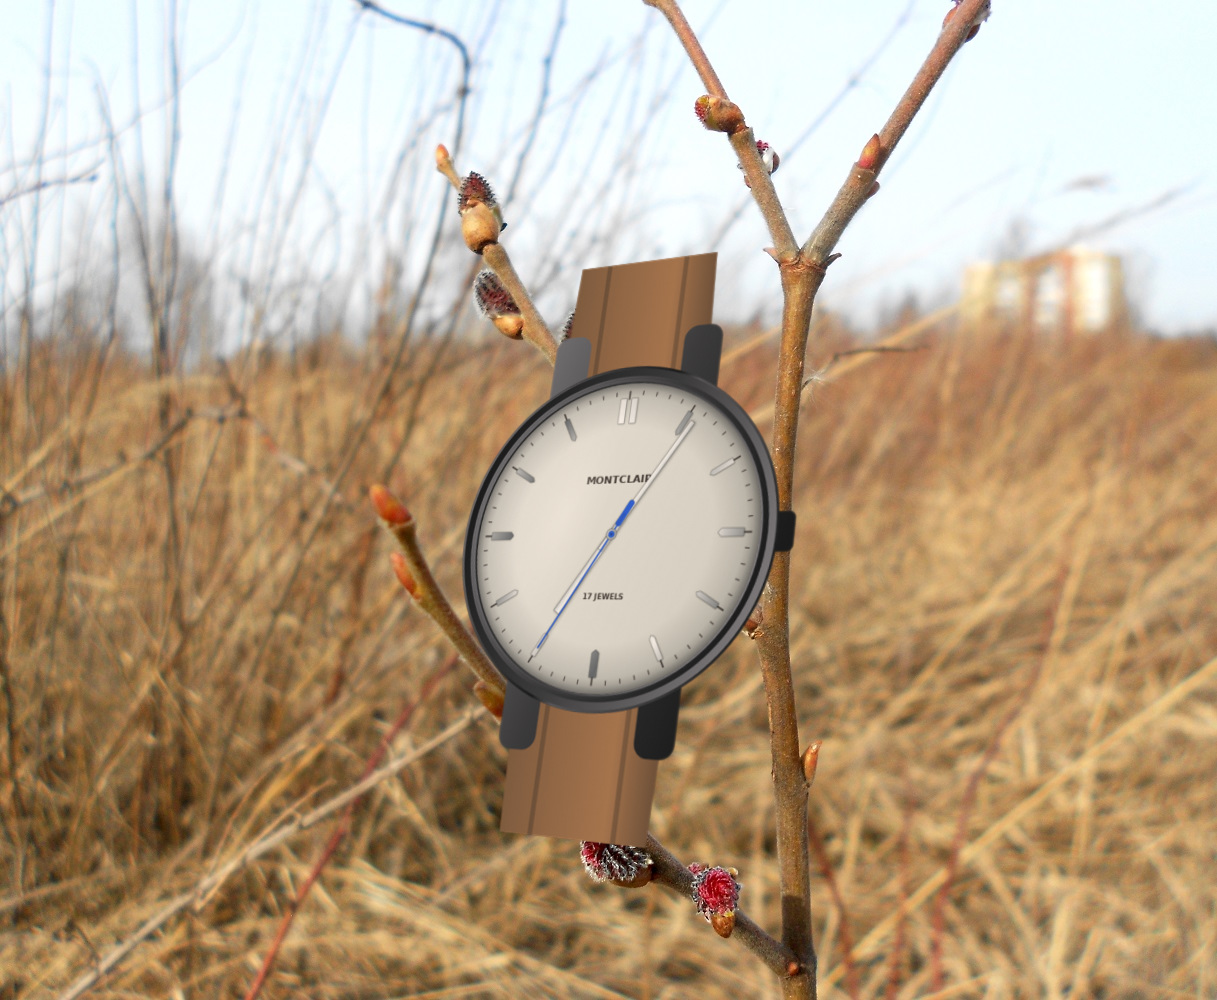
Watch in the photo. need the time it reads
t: 7:05:35
